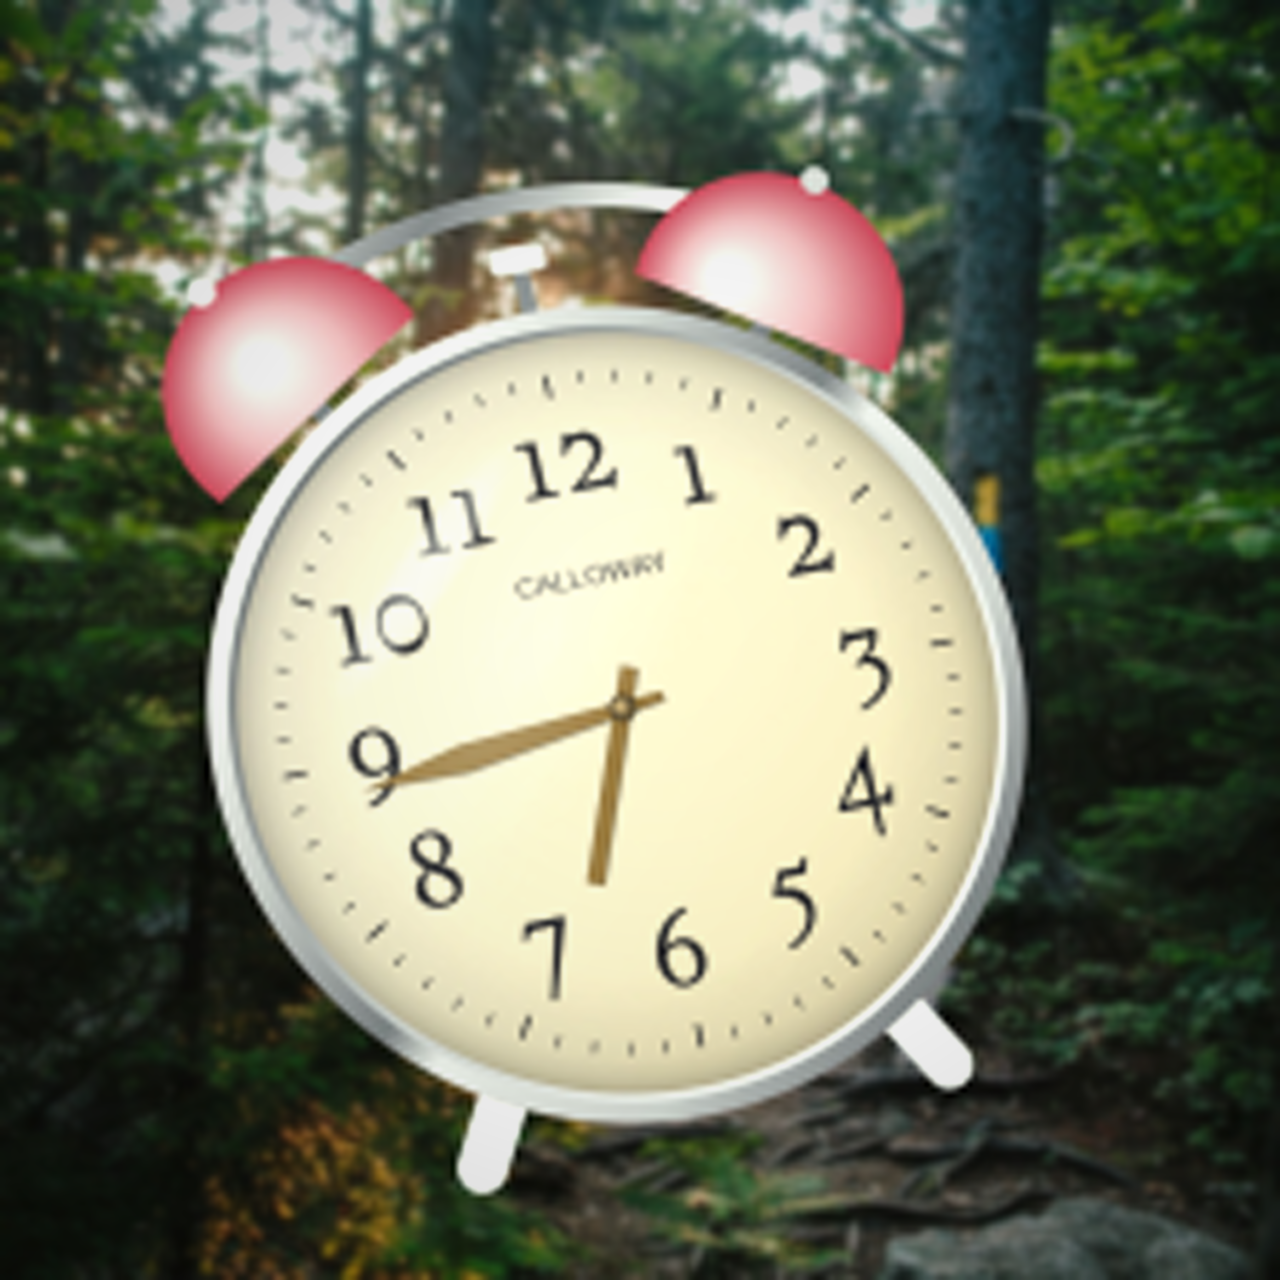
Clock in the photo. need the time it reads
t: 6:44
